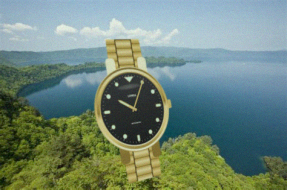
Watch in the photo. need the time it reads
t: 10:05
